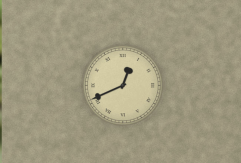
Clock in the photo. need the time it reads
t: 12:41
